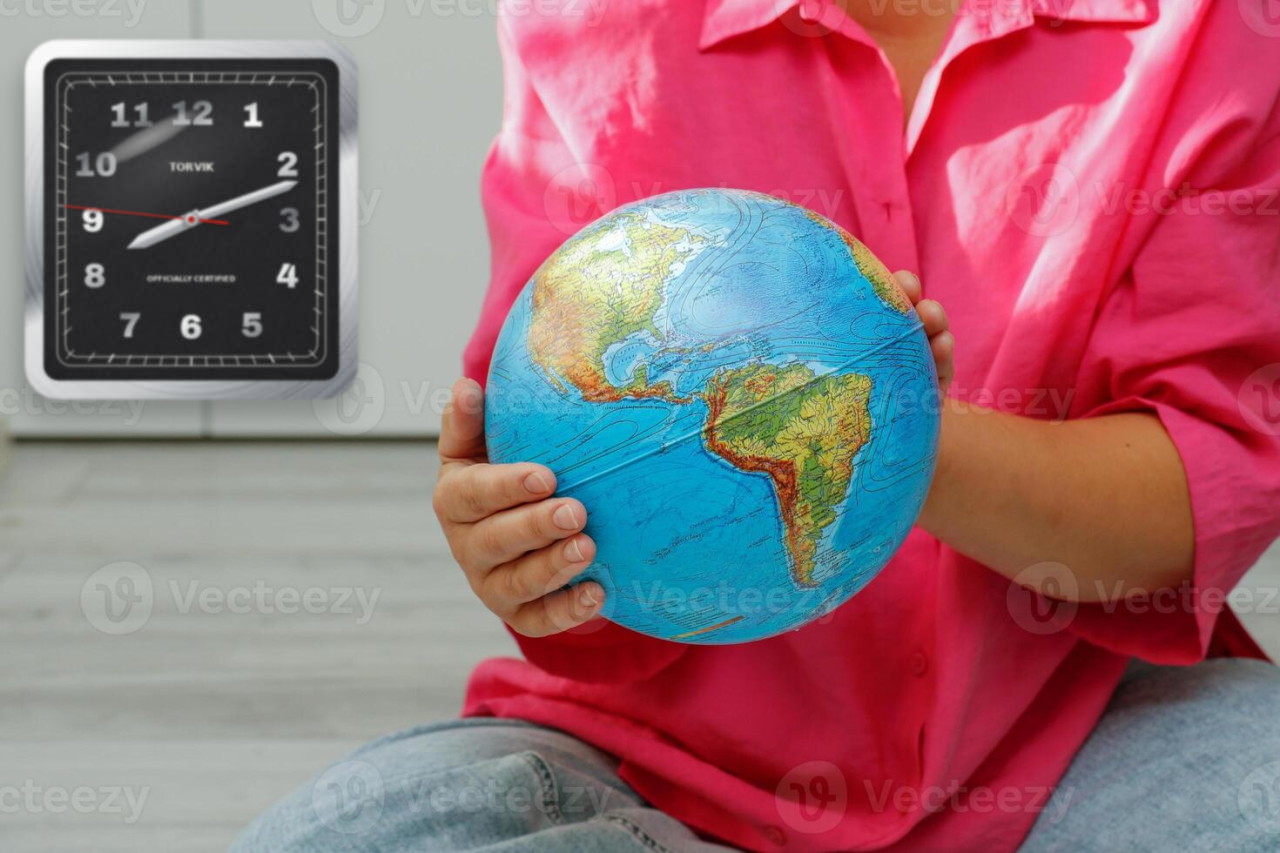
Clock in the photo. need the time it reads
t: 8:11:46
